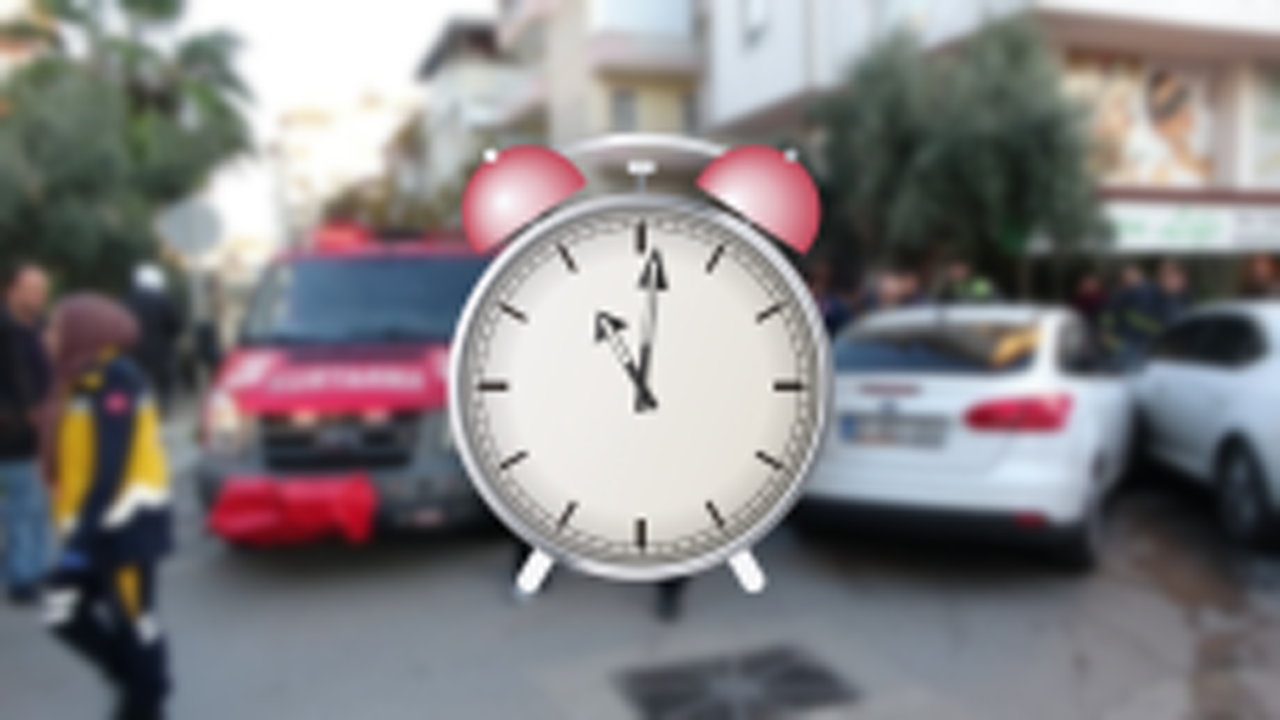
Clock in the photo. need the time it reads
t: 11:01
